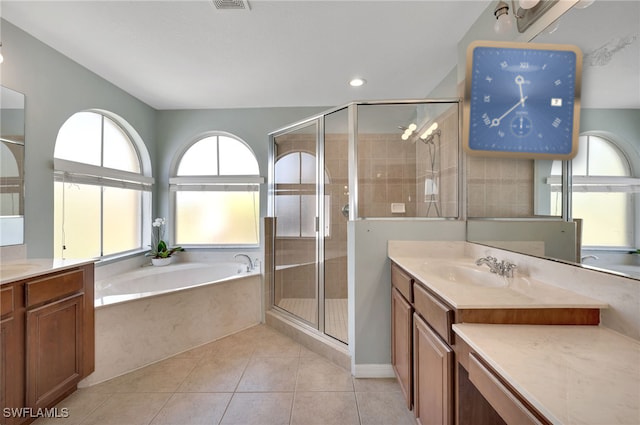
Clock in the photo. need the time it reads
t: 11:38
